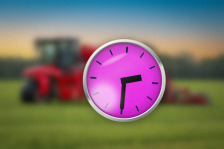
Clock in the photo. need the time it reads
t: 2:30
